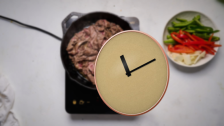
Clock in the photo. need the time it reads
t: 11:11
